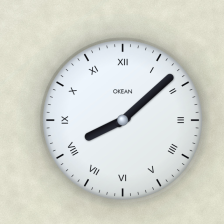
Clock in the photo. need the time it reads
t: 8:08
